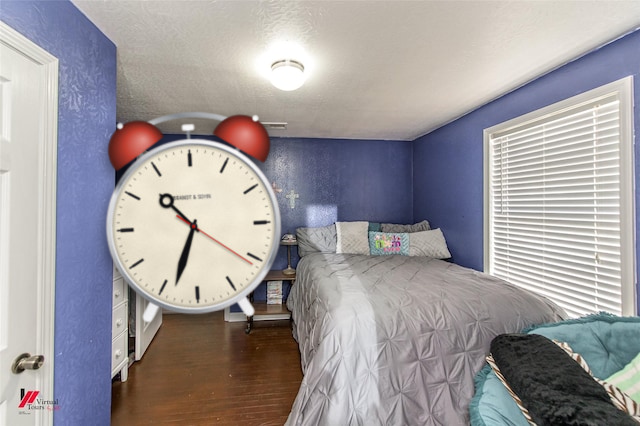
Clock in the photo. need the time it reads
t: 10:33:21
